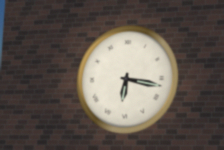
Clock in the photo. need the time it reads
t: 6:17
